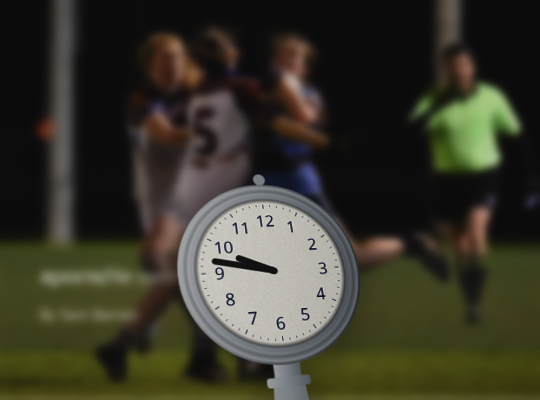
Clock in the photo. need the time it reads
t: 9:47
